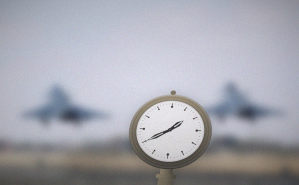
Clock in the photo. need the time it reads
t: 1:40
